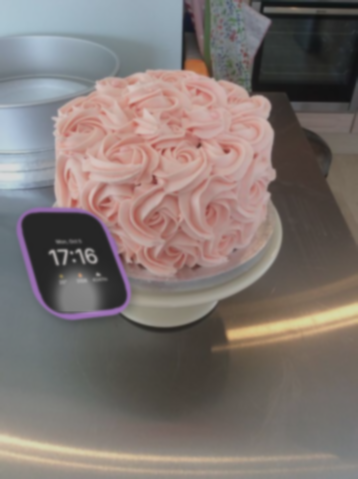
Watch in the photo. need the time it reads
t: 17:16
